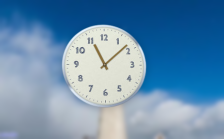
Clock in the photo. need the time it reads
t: 11:08
